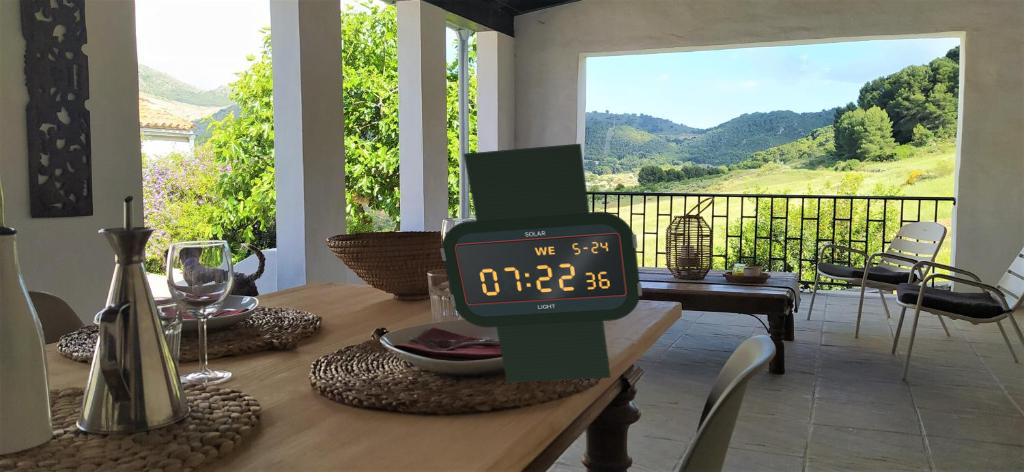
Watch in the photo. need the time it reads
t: 7:22:36
